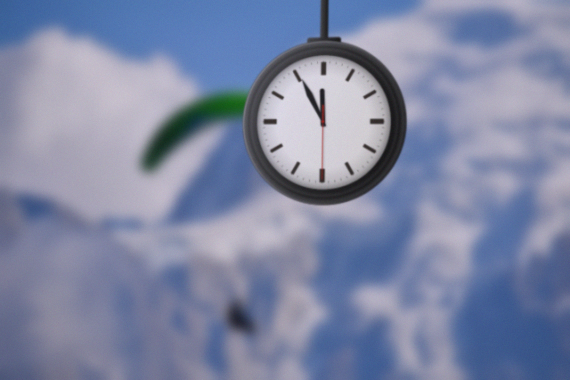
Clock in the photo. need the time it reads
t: 11:55:30
